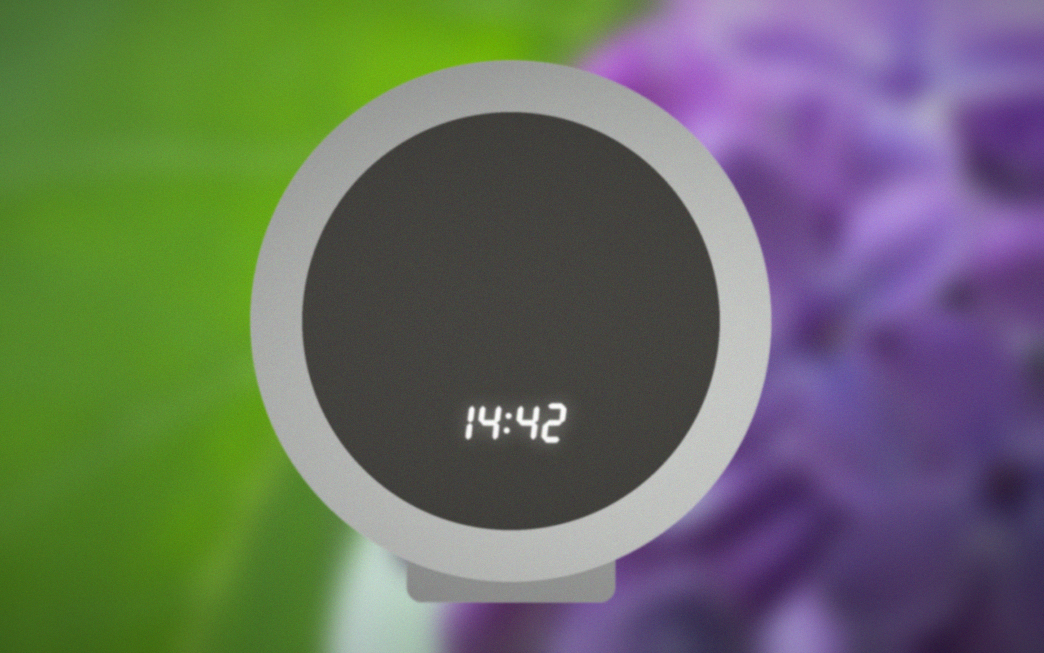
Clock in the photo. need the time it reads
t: 14:42
